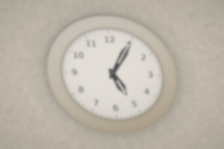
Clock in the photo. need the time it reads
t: 5:05
